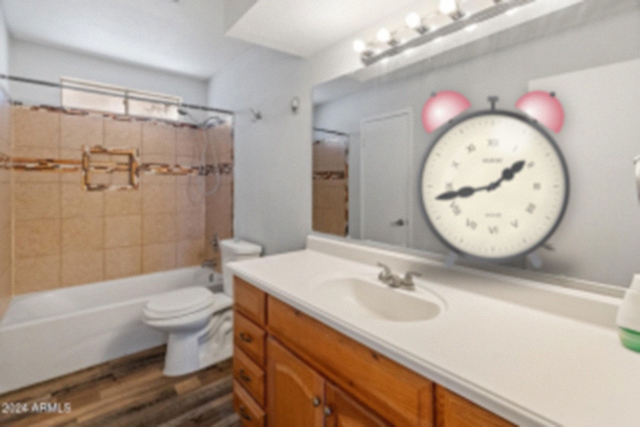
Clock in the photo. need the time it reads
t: 1:43
